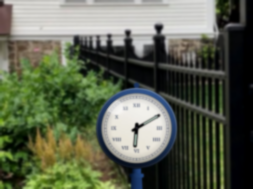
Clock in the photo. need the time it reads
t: 6:10
